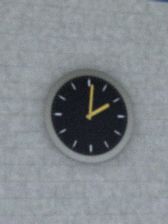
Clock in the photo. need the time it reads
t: 2:01
